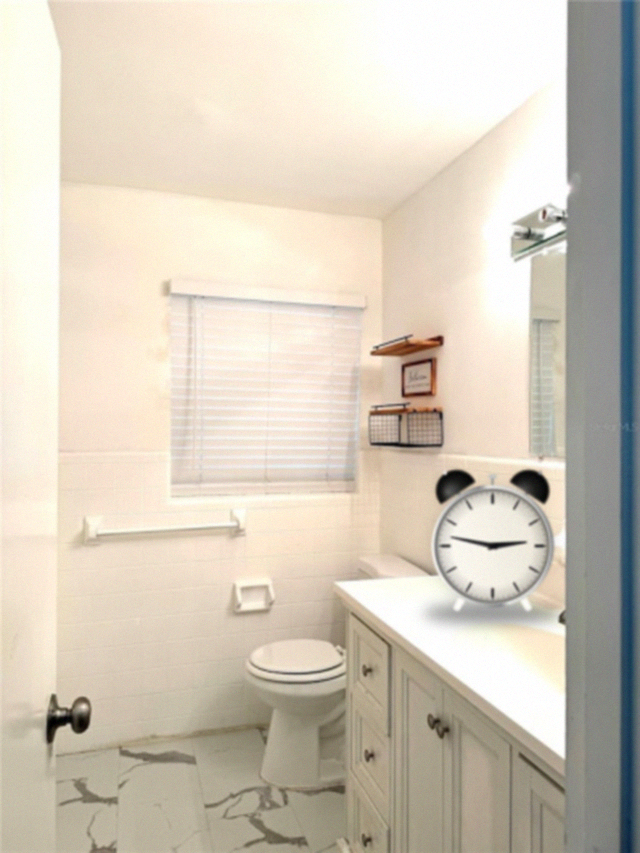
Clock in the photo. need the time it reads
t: 2:47
